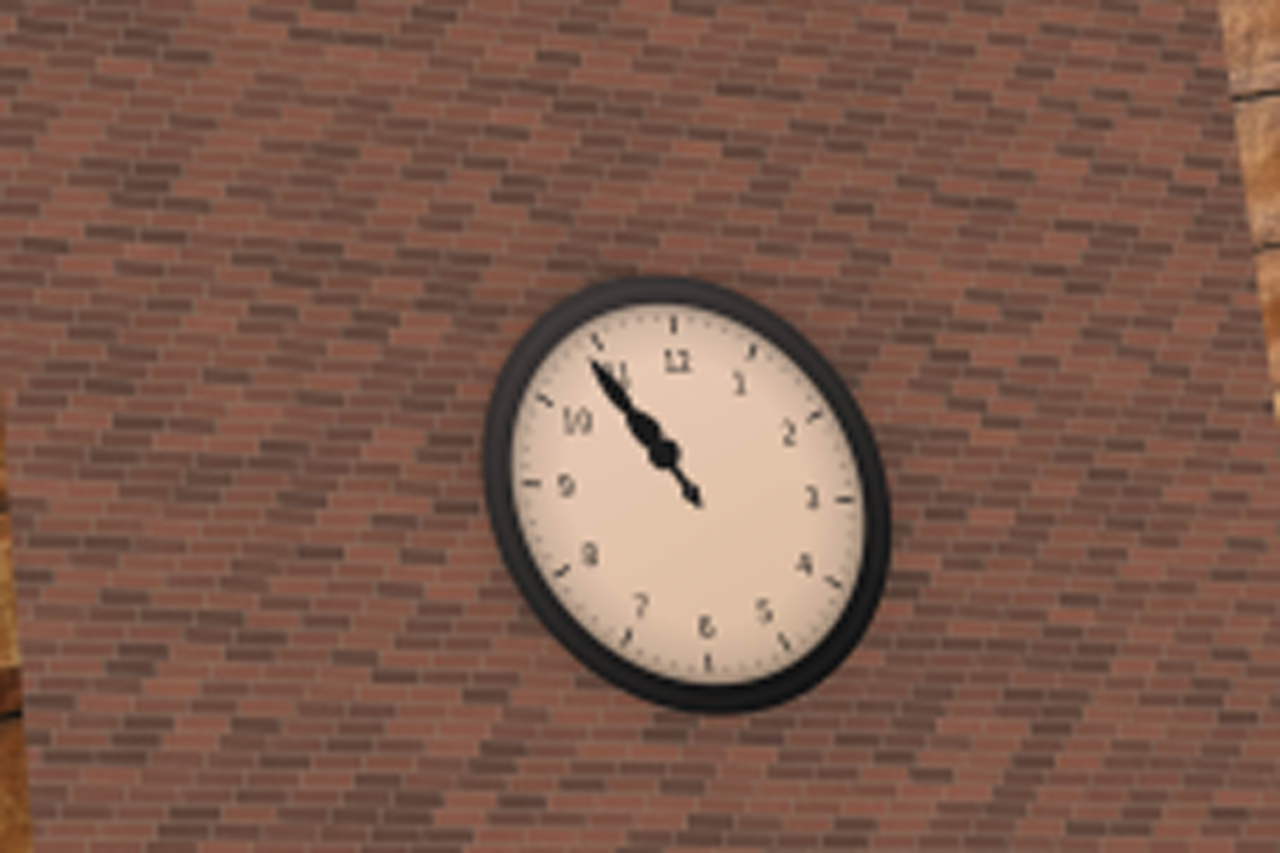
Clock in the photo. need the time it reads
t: 10:54
